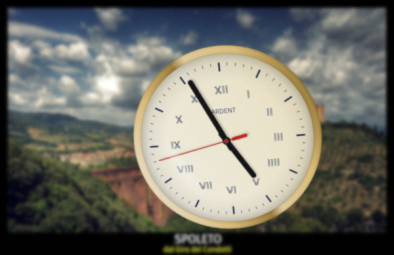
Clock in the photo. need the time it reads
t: 4:55:43
